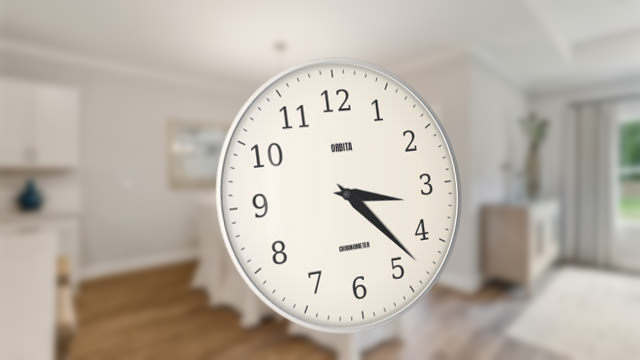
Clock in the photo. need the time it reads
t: 3:23
